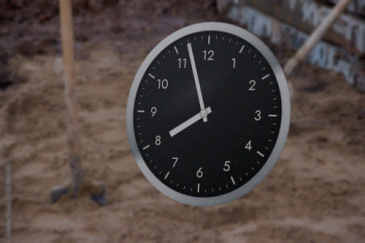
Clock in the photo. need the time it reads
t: 7:57
